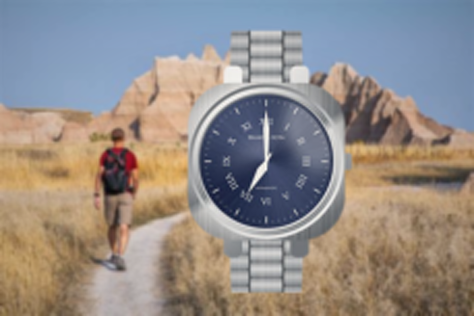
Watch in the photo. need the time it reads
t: 7:00
